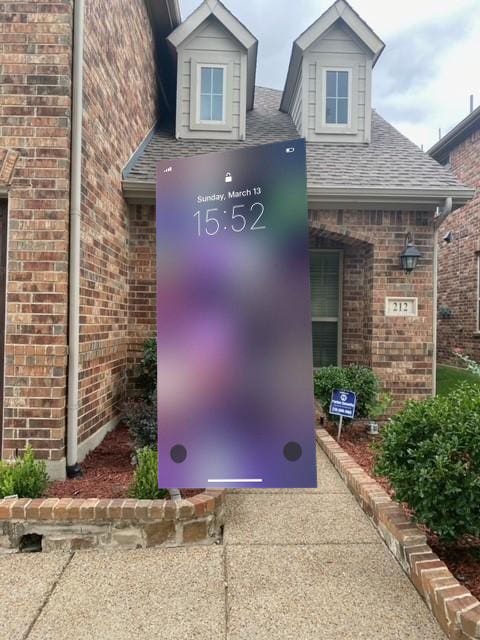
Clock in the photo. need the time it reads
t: 15:52
